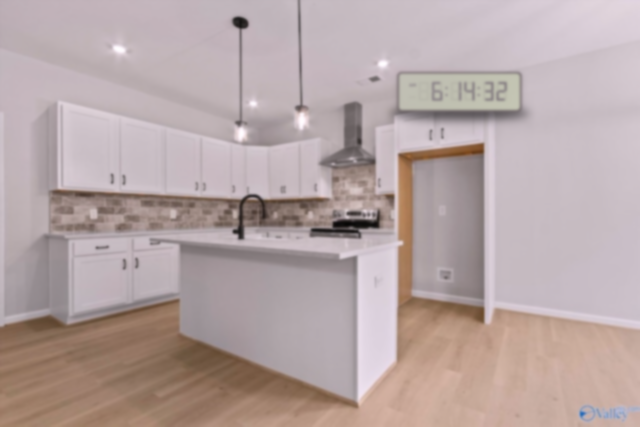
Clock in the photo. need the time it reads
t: 6:14:32
